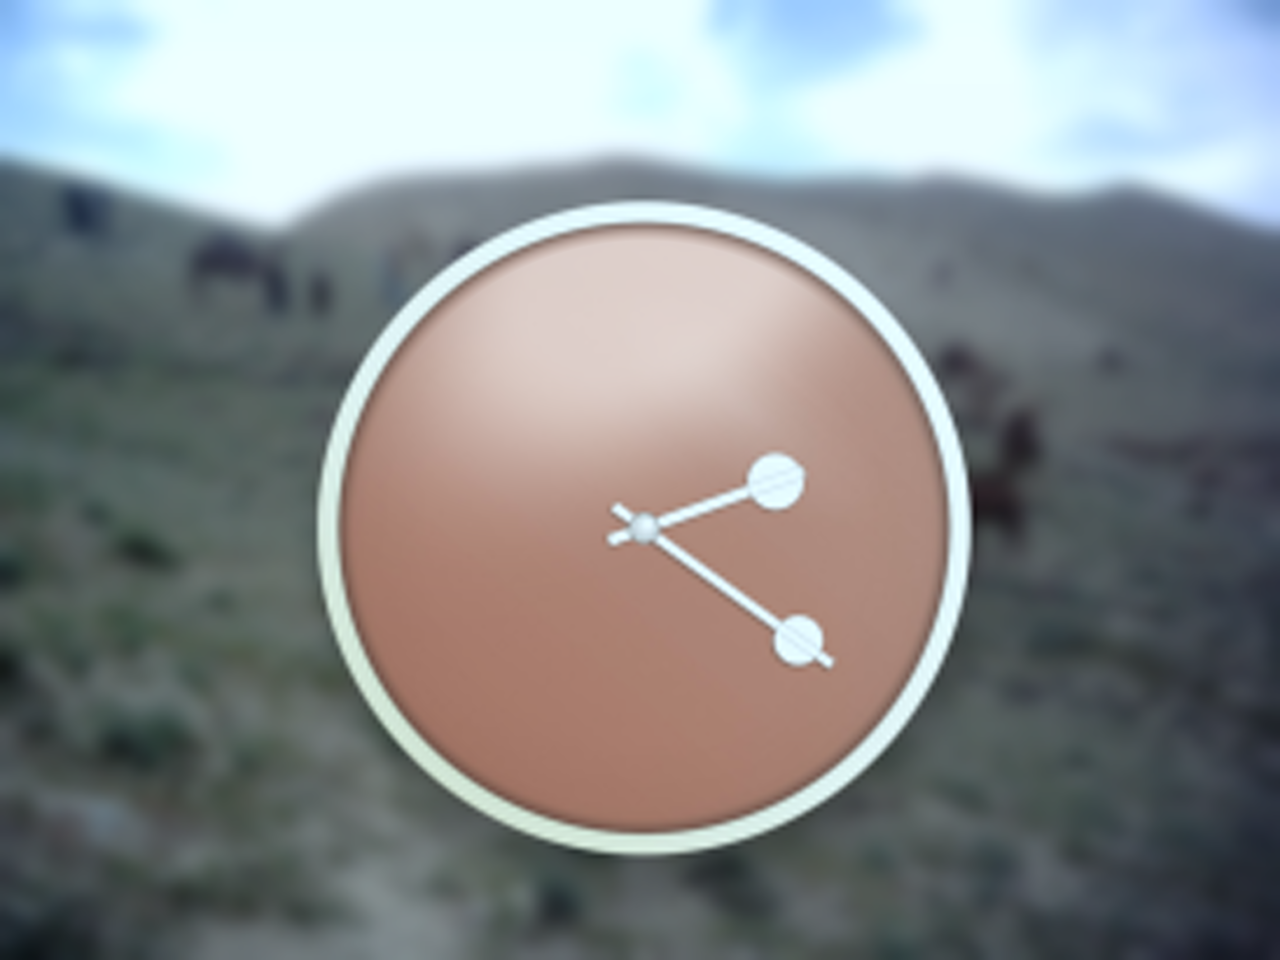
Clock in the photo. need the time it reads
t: 2:21
